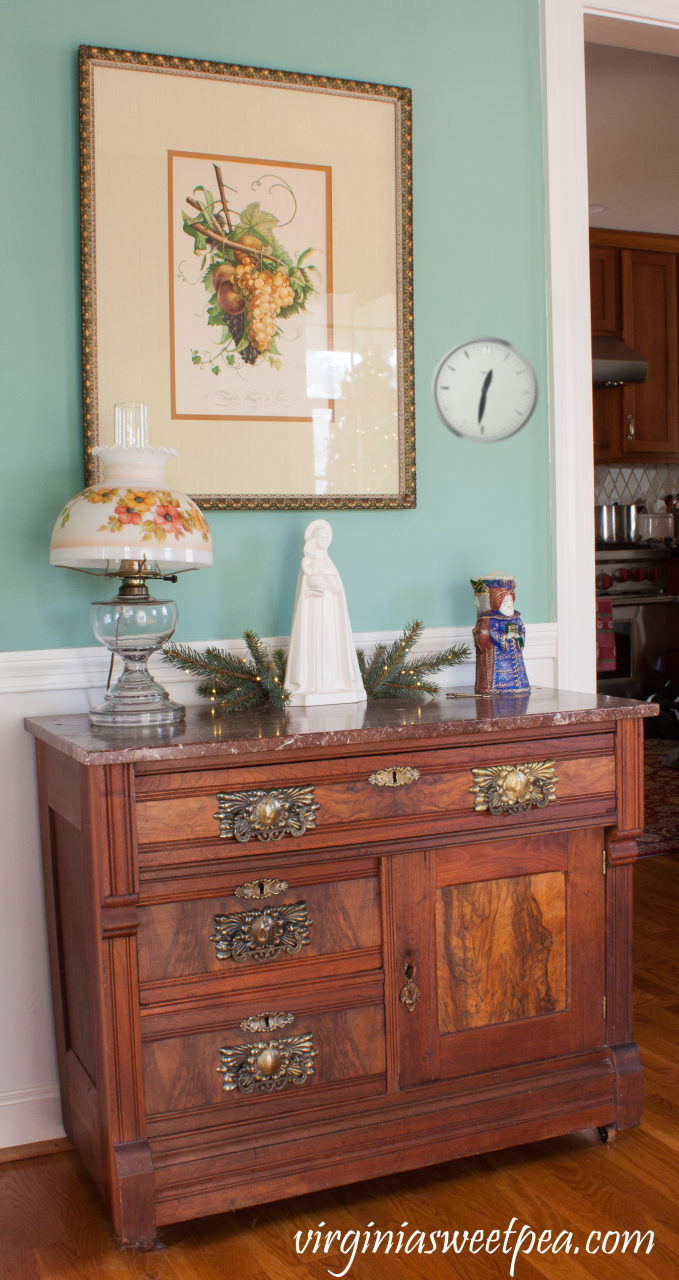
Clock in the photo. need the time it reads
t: 12:31
